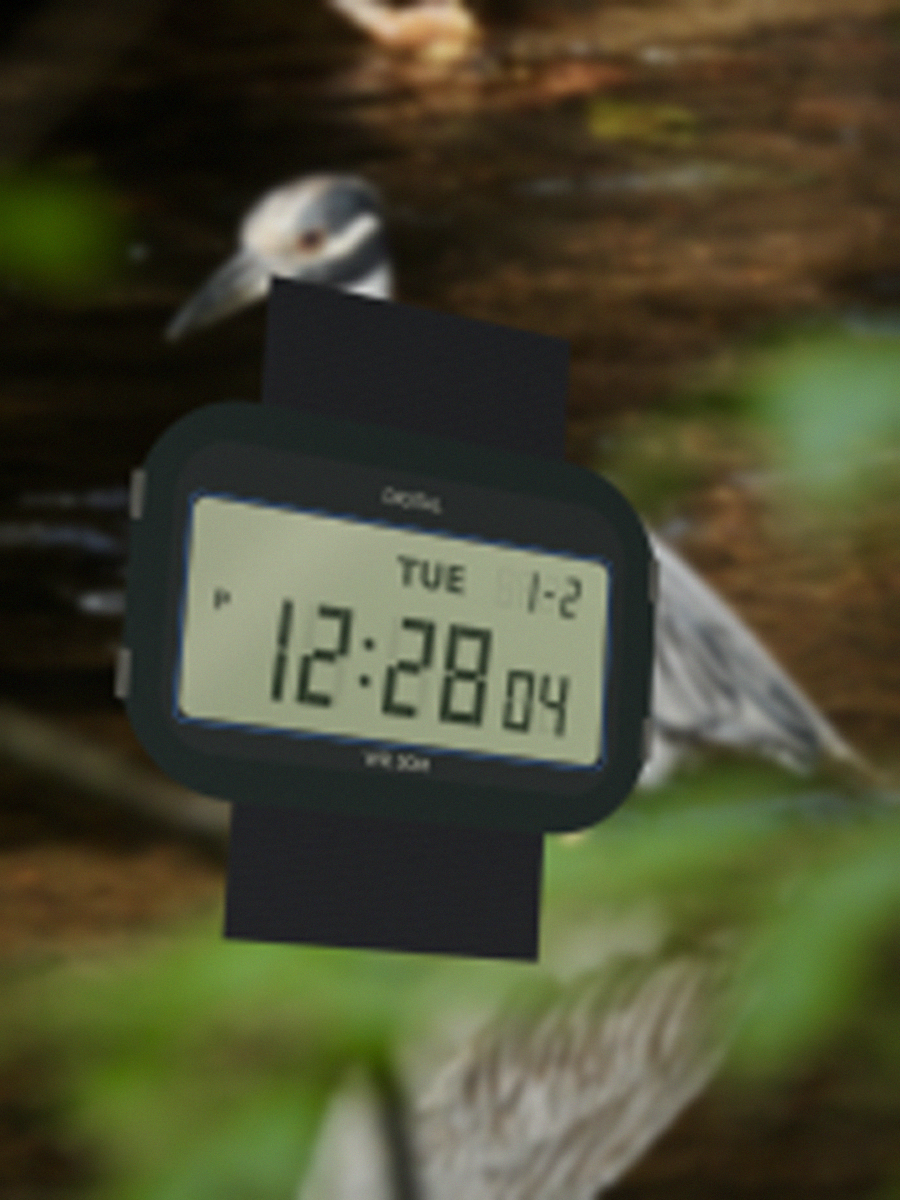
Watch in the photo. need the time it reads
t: 12:28:04
